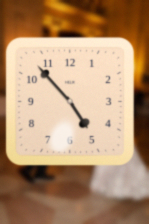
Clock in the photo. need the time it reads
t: 4:53
